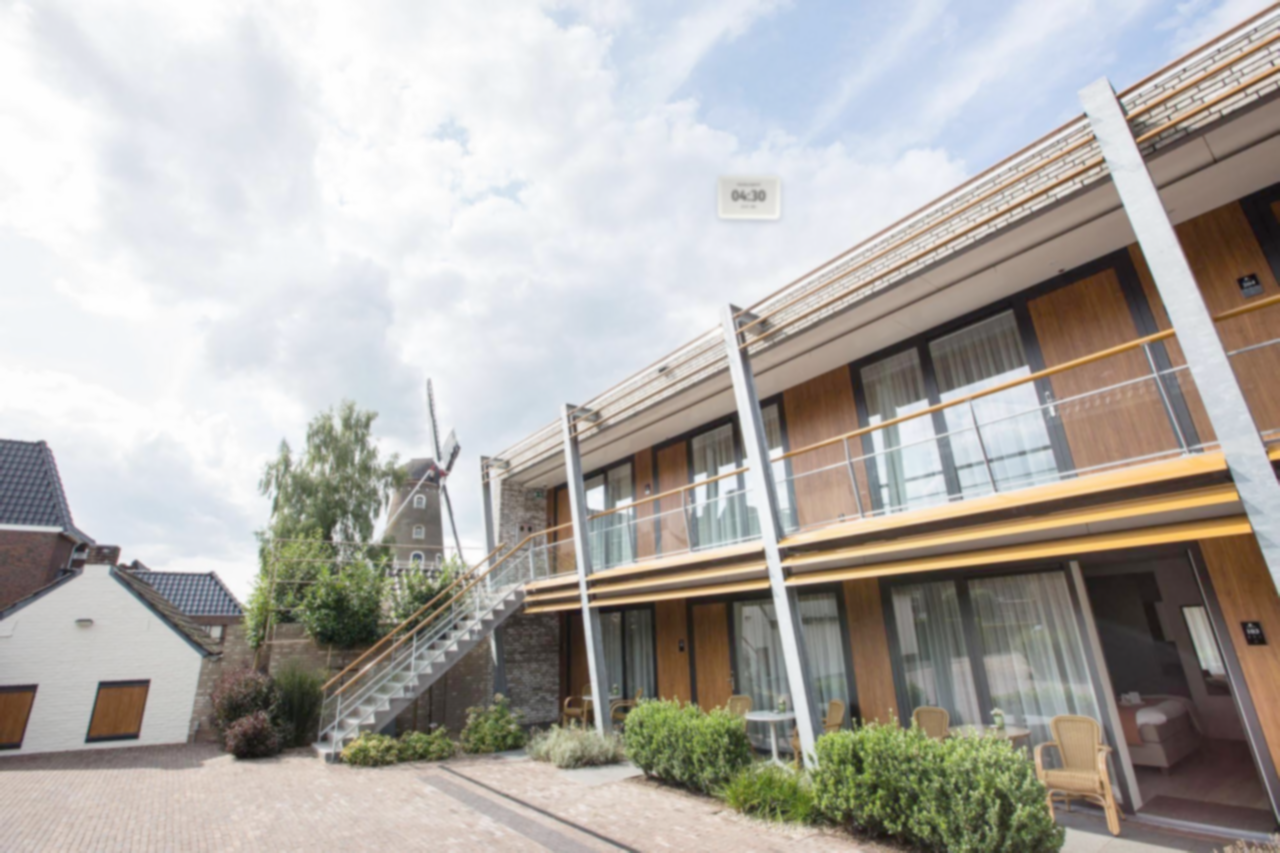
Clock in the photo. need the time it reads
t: 4:30
